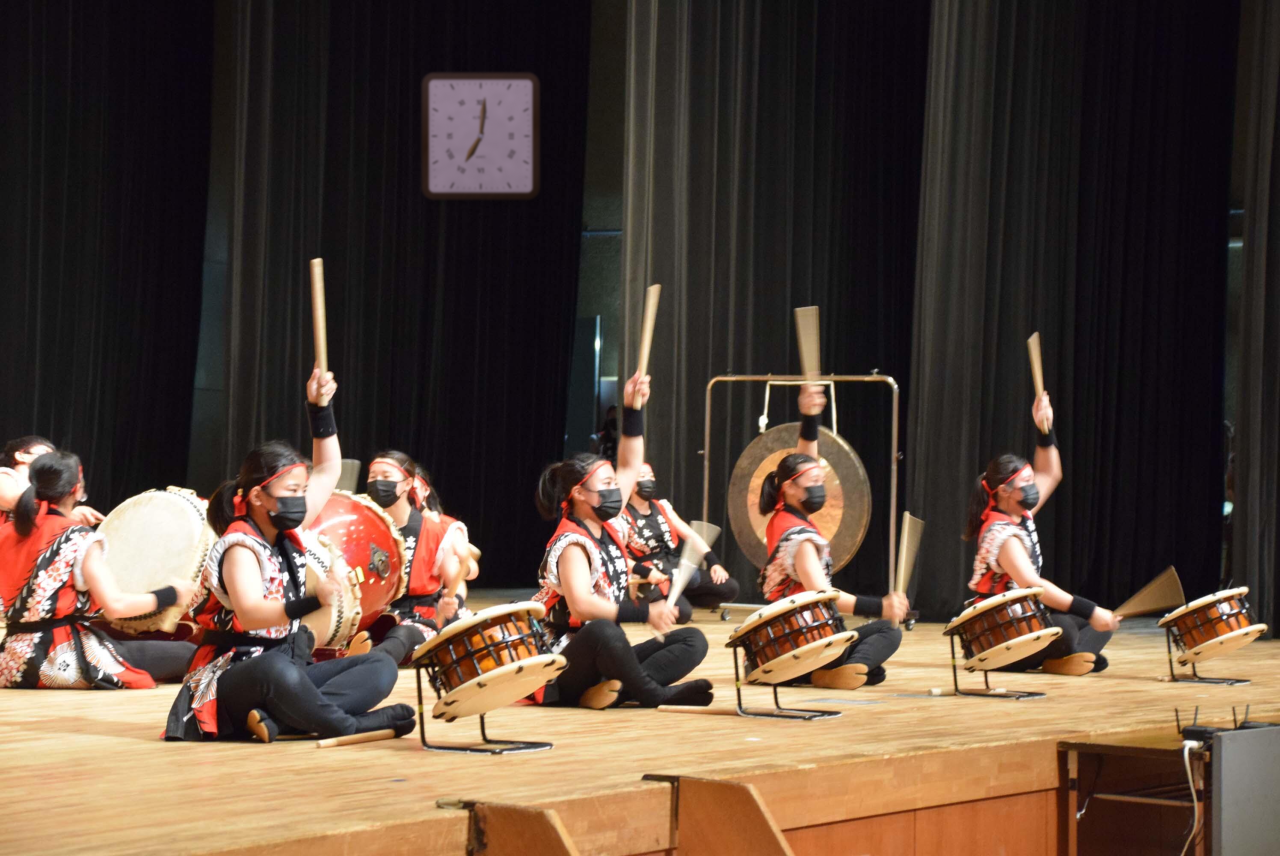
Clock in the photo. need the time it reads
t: 7:01
